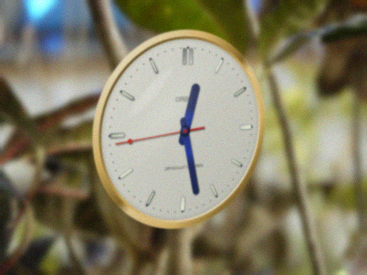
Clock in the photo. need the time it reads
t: 12:27:44
